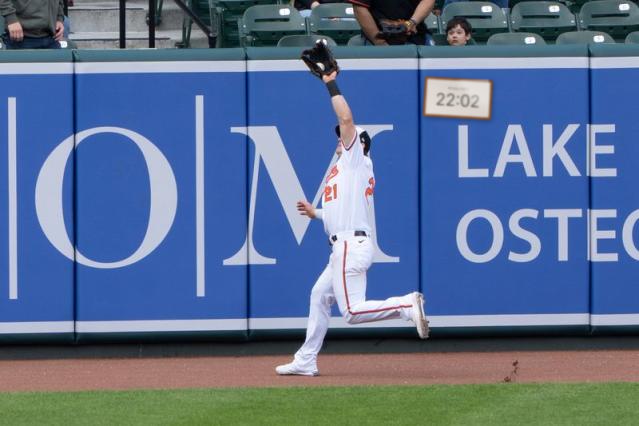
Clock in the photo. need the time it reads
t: 22:02
